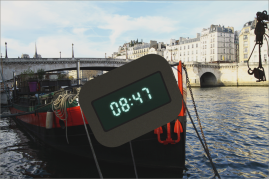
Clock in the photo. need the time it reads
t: 8:47
